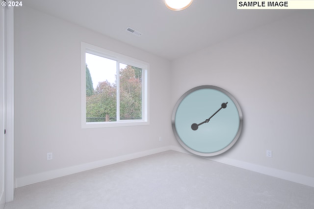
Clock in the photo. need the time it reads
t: 8:08
